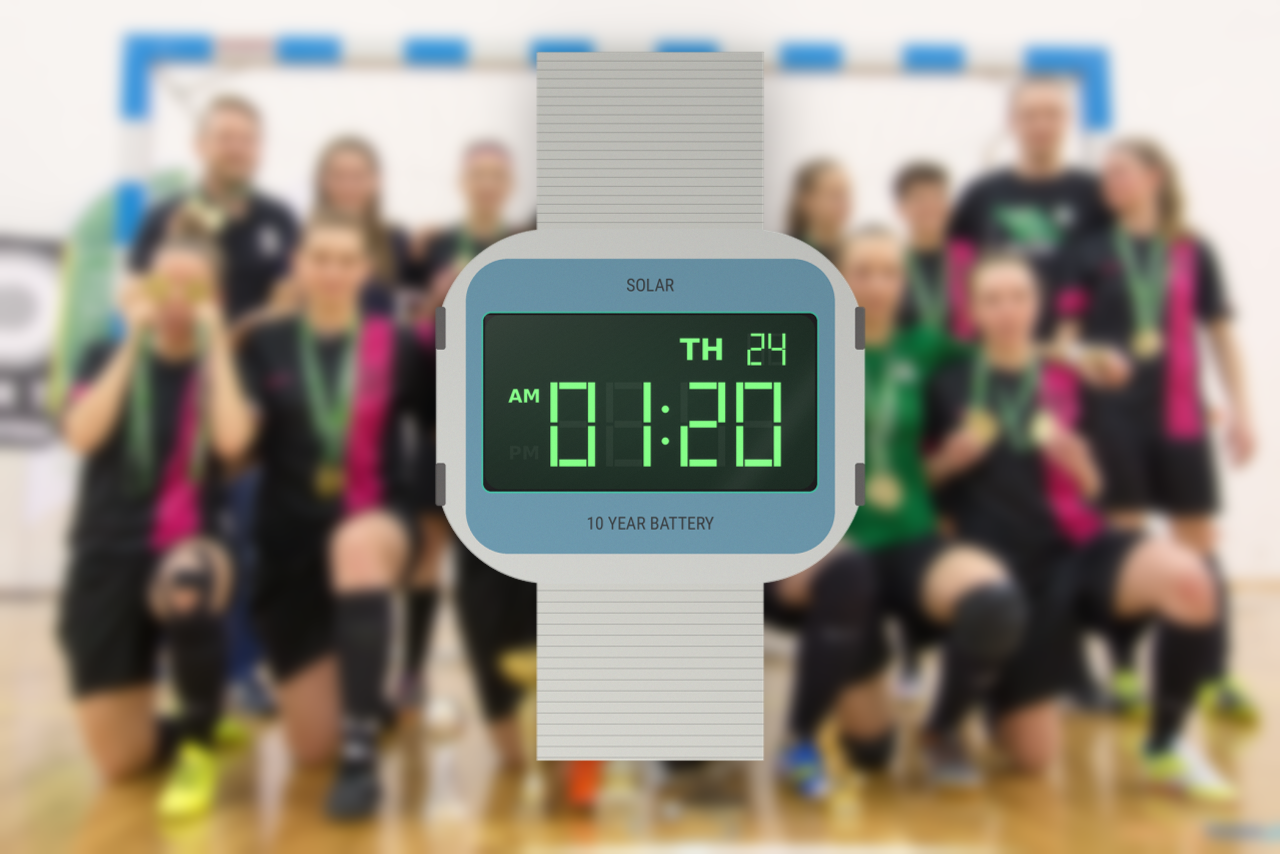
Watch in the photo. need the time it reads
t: 1:20
